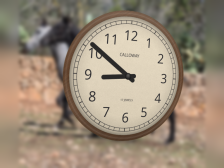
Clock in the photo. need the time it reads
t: 8:51
